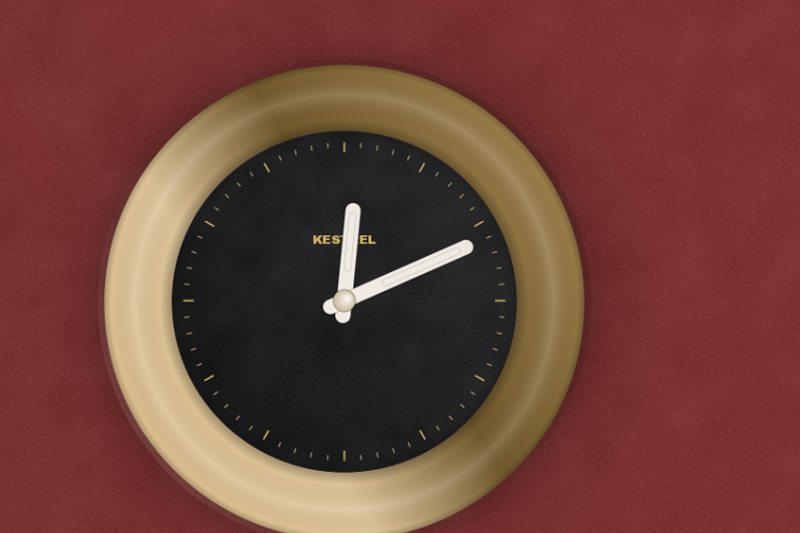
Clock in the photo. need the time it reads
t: 12:11
